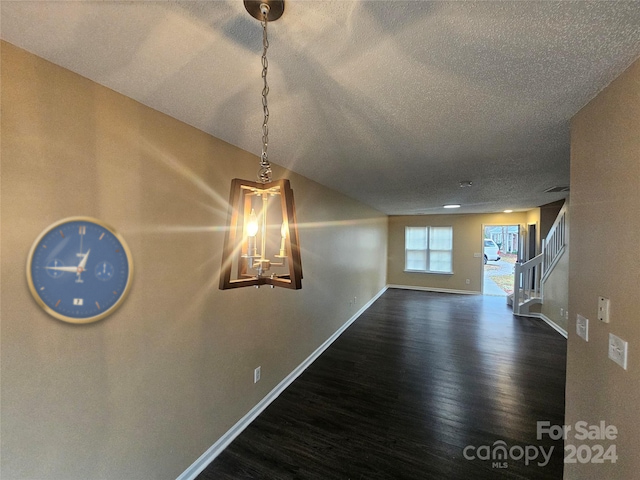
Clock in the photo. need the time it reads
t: 12:45
